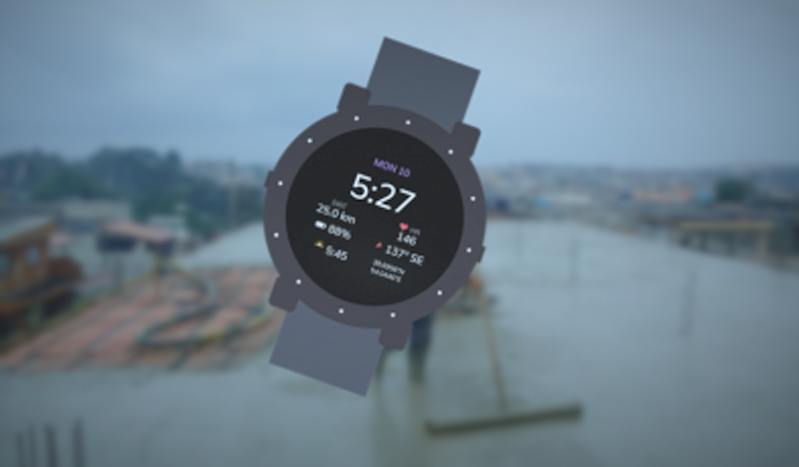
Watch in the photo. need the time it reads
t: 5:27
